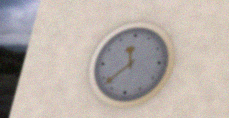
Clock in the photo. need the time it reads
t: 11:38
